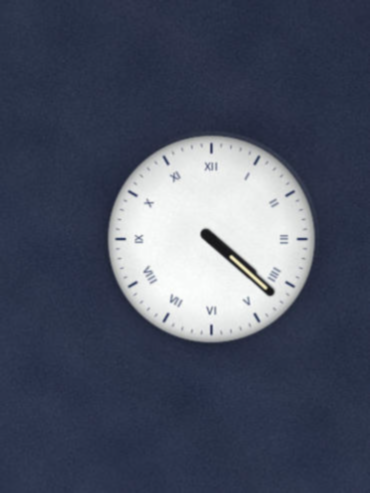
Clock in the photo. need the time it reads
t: 4:22
